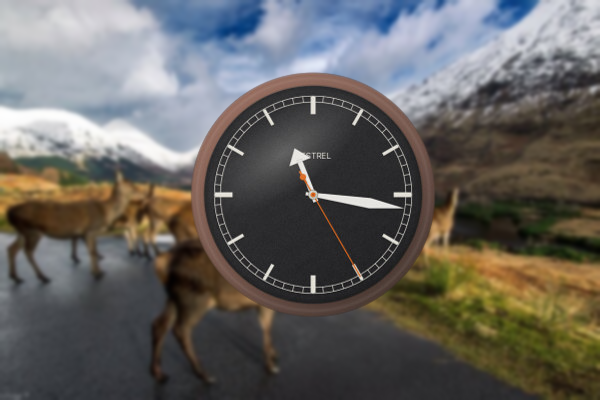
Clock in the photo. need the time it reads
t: 11:16:25
